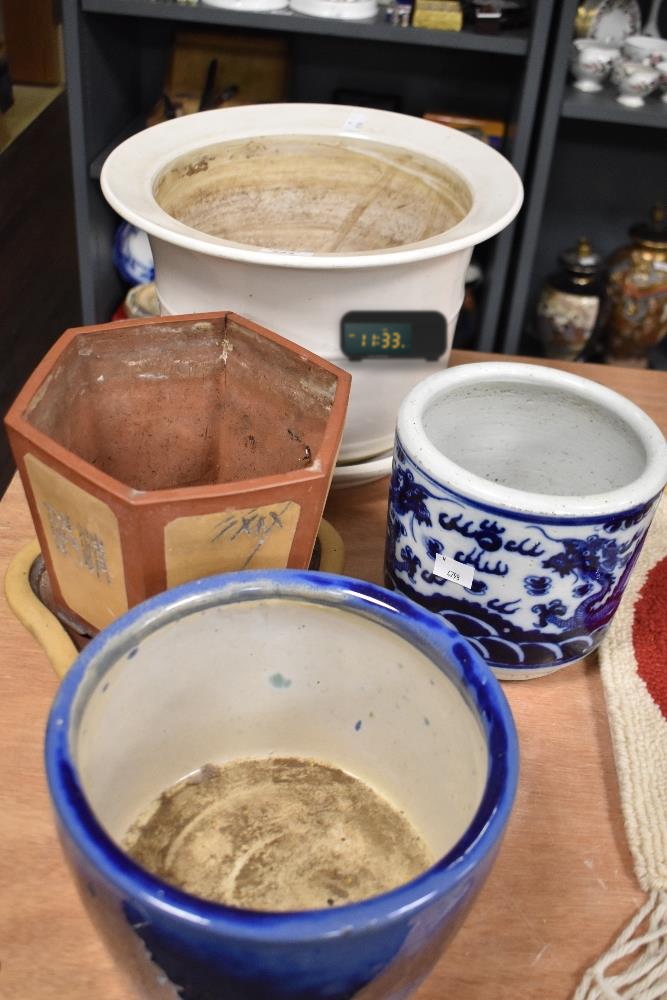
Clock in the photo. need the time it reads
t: 11:33
